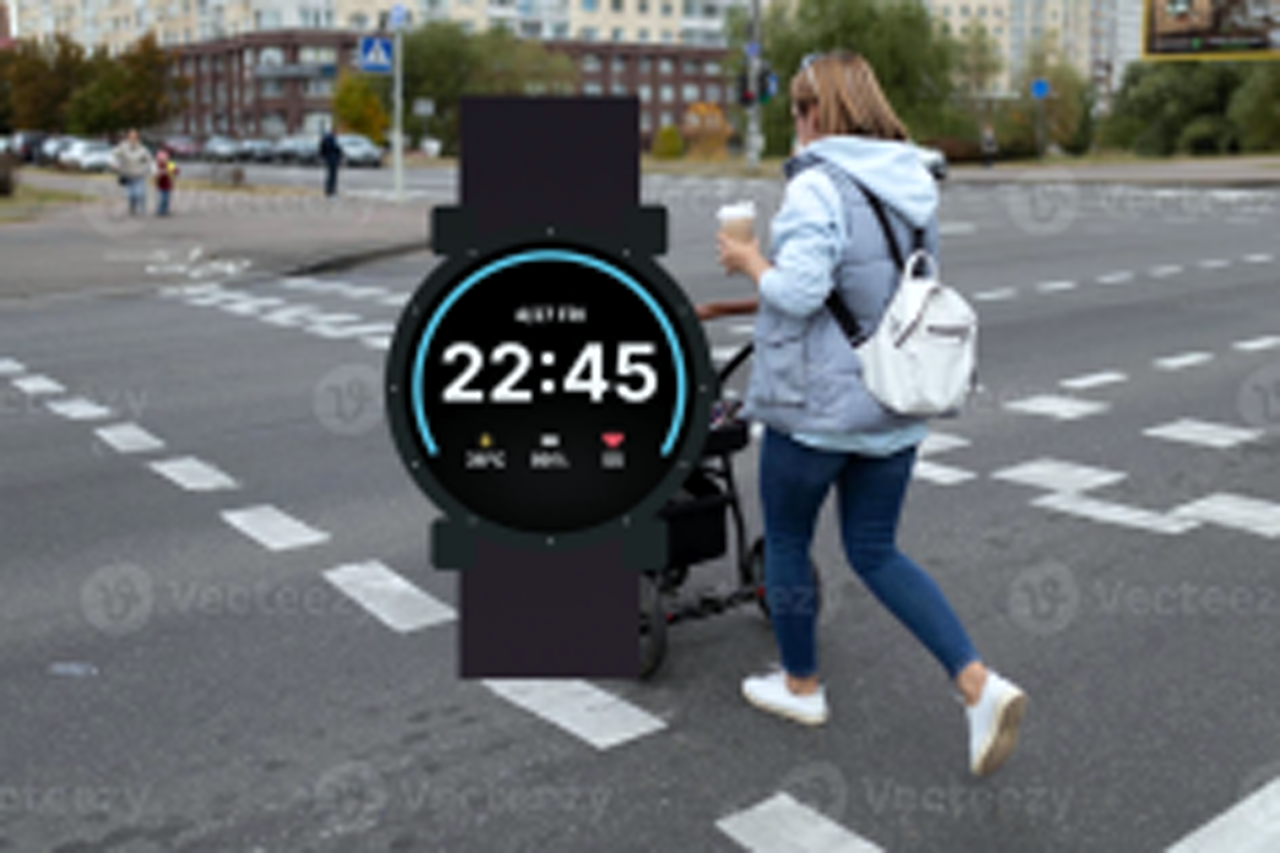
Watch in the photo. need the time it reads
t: 22:45
